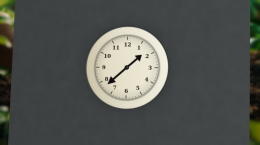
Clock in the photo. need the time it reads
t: 1:38
